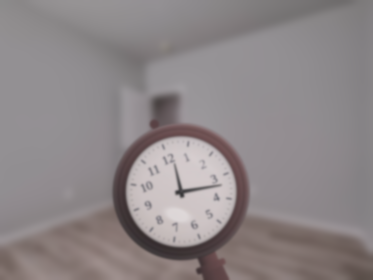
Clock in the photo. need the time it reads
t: 12:17
